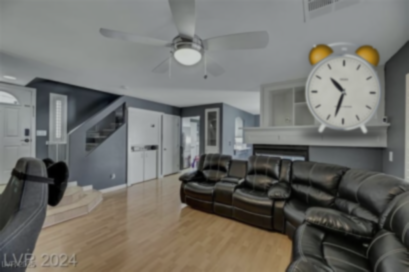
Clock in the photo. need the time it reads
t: 10:33
